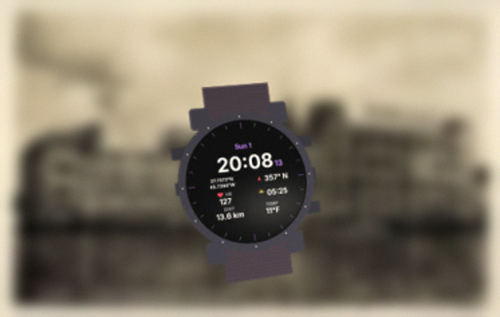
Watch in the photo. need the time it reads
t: 20:08
